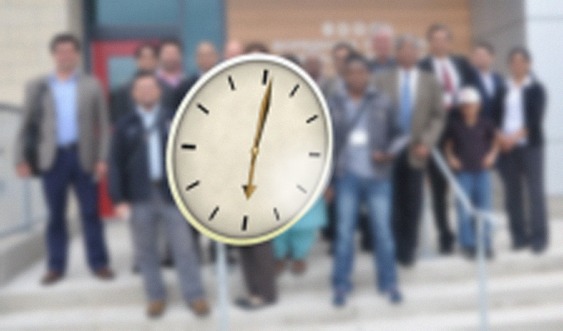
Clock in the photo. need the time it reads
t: 6:01
